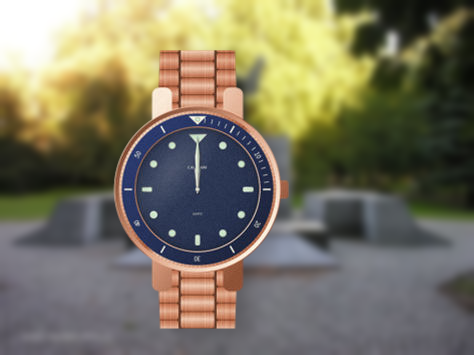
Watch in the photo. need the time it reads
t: 12:00
